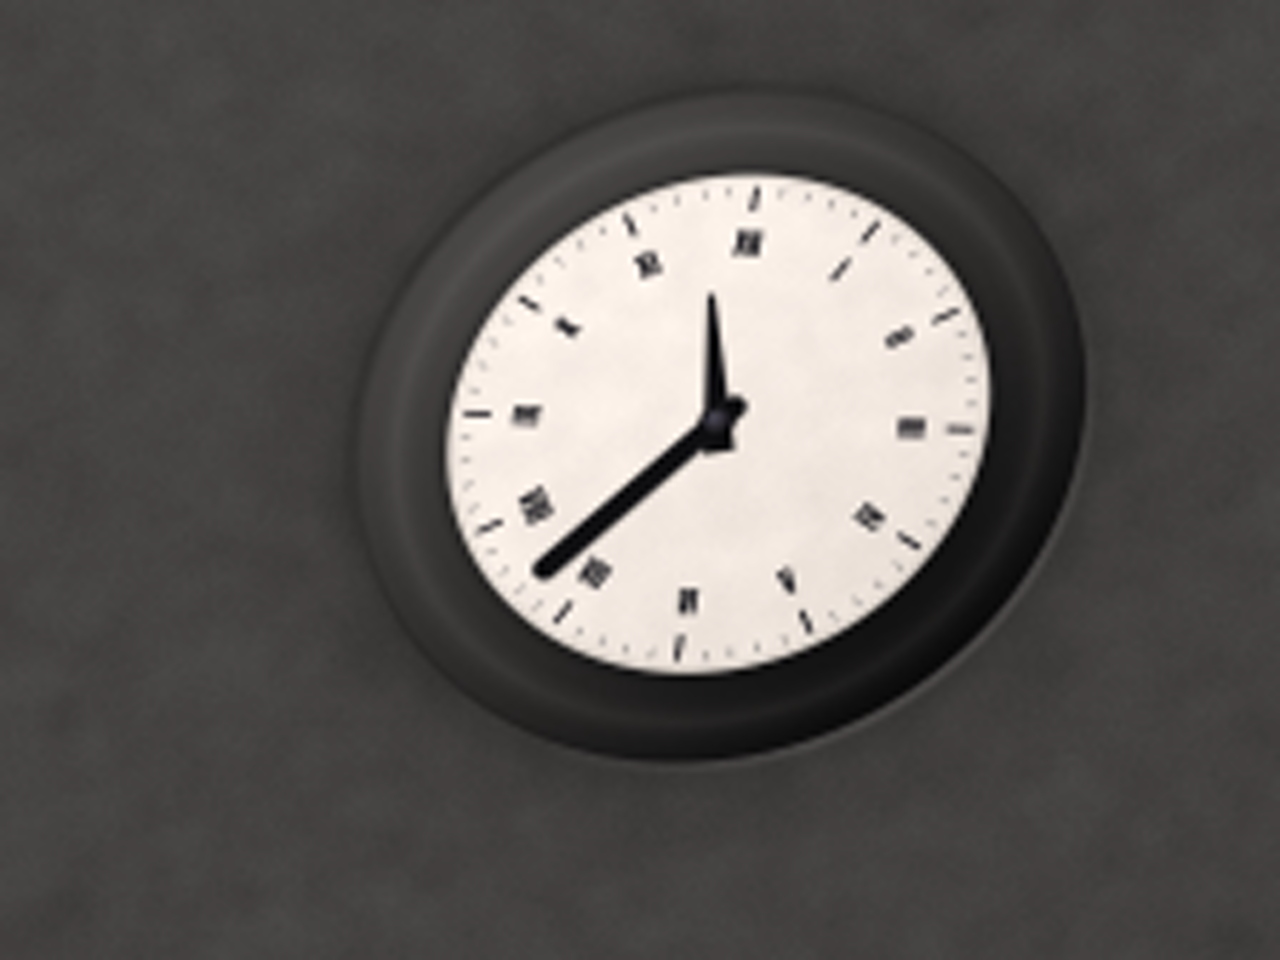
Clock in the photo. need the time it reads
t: 11:37
